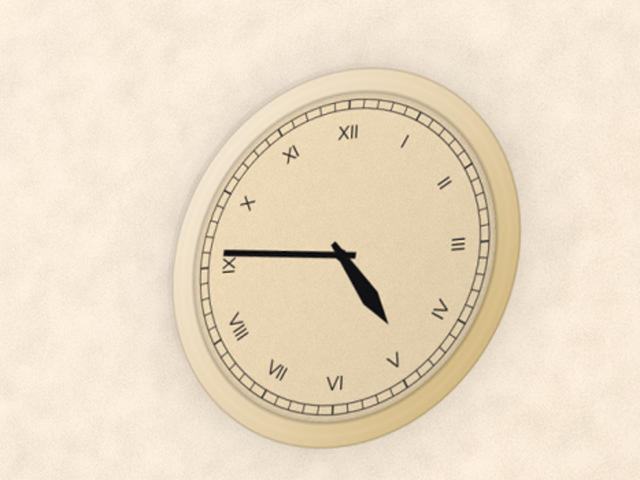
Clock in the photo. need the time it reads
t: 4:46
